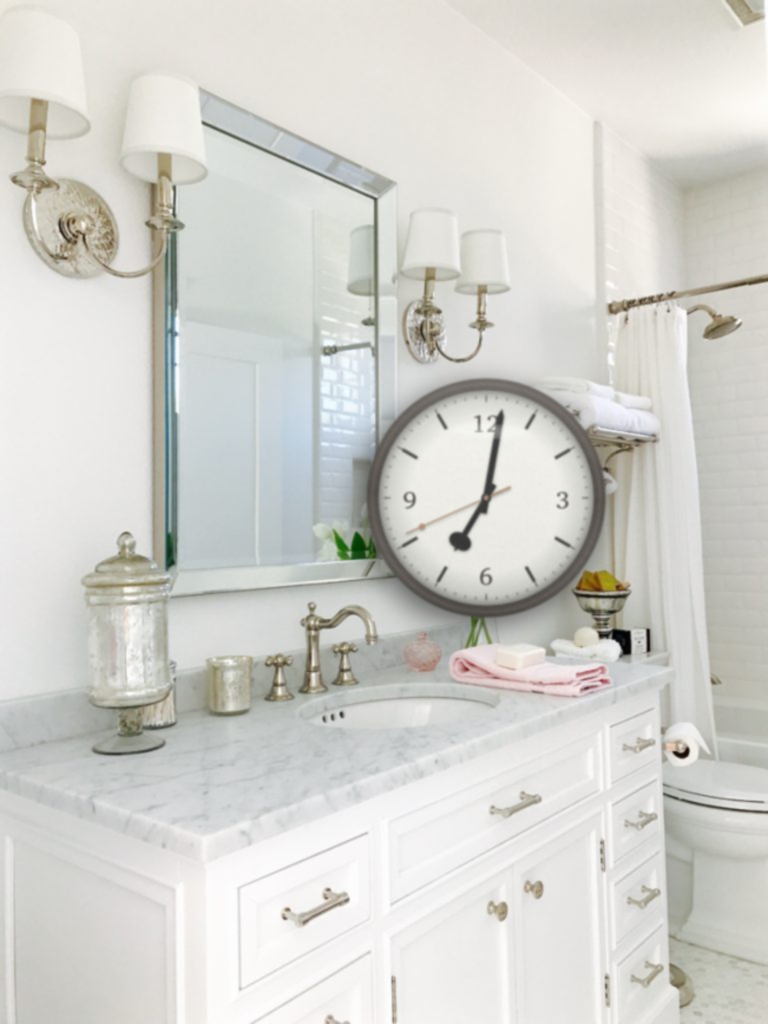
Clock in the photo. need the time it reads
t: 7:01:41
